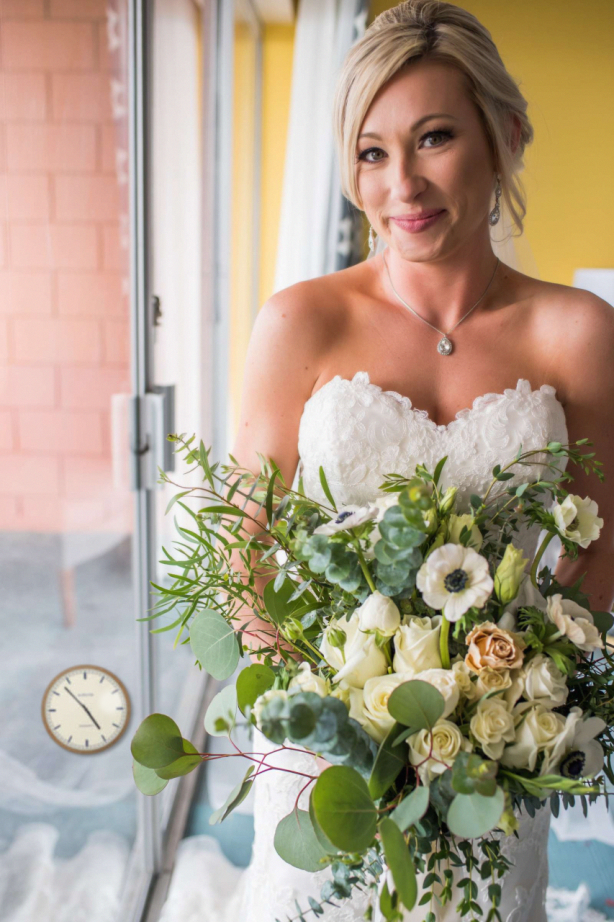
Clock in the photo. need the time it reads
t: 4:53
